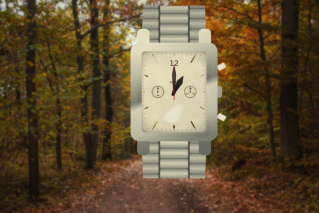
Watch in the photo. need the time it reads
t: 1:00
